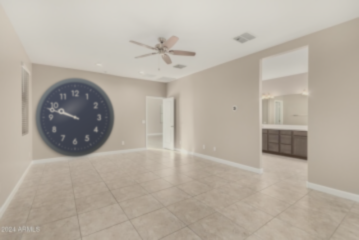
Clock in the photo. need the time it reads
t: 9:48
